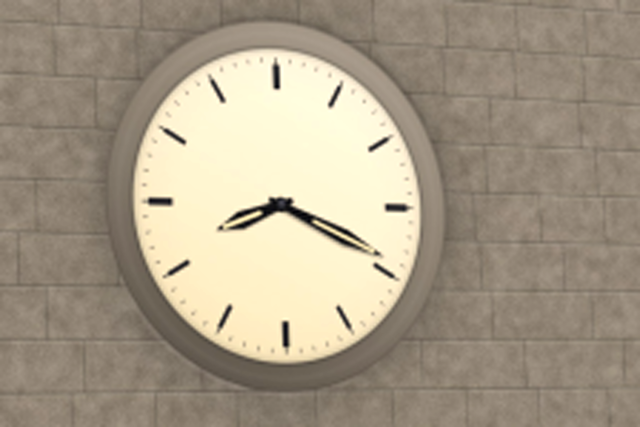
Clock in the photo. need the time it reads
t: 8:19
